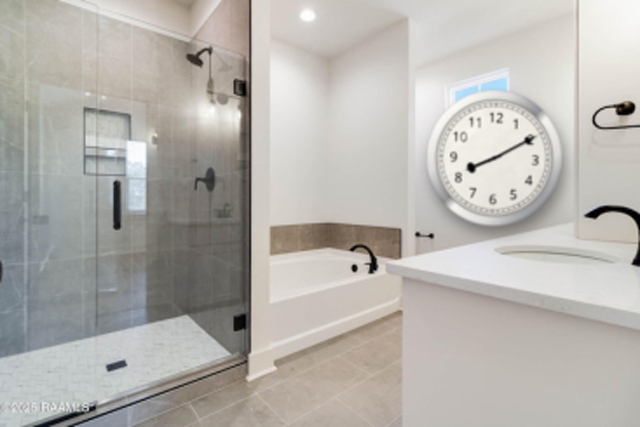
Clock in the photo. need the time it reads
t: 8:10
